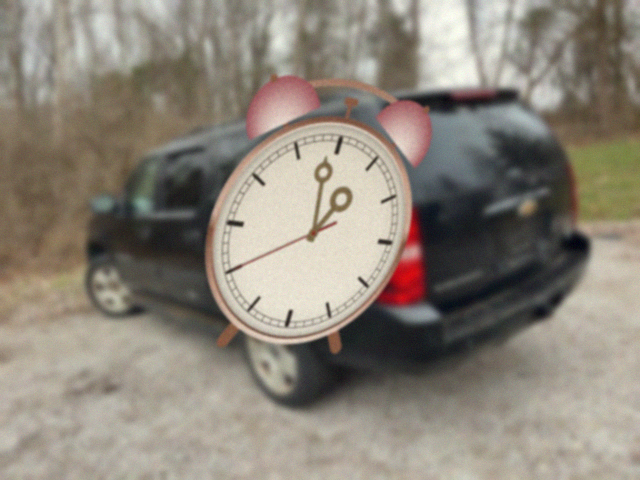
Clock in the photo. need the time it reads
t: 12:58:40
